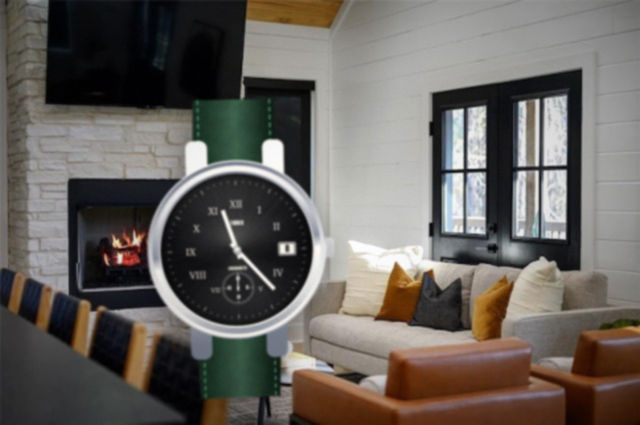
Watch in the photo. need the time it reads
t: 11:23
